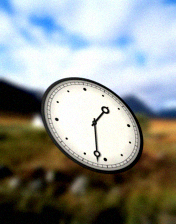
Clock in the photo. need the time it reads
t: 1:32
